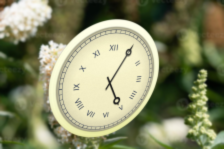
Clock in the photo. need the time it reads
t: 5:05
